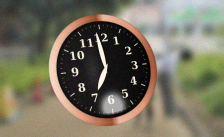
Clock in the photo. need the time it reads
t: 6:59
